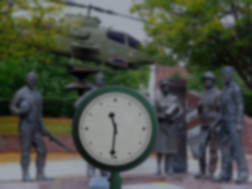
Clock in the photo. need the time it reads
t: 11:31
